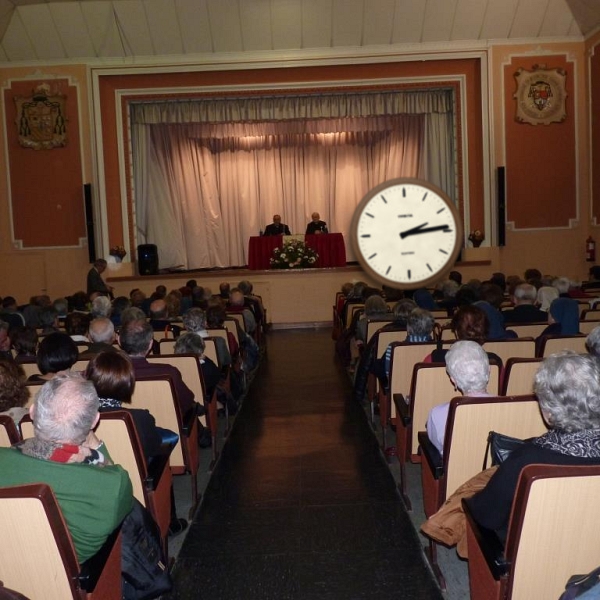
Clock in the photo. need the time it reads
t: 2:14
